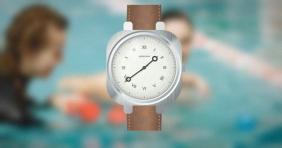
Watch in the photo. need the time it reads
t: 1:39
